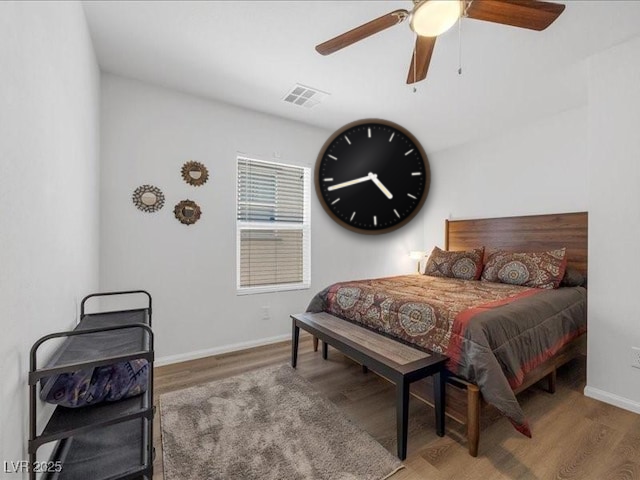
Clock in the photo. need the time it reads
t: 4:43
